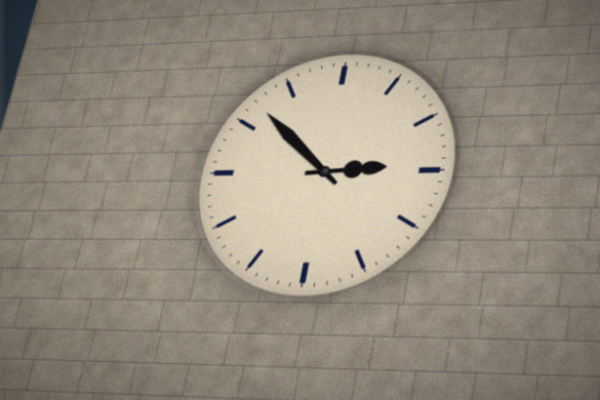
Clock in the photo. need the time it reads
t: 2:52
